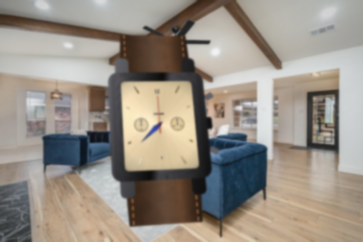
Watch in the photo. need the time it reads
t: 7:38
